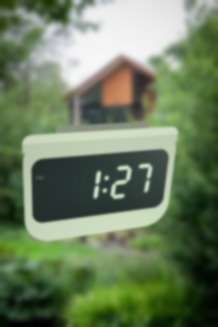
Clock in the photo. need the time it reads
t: 1:27
